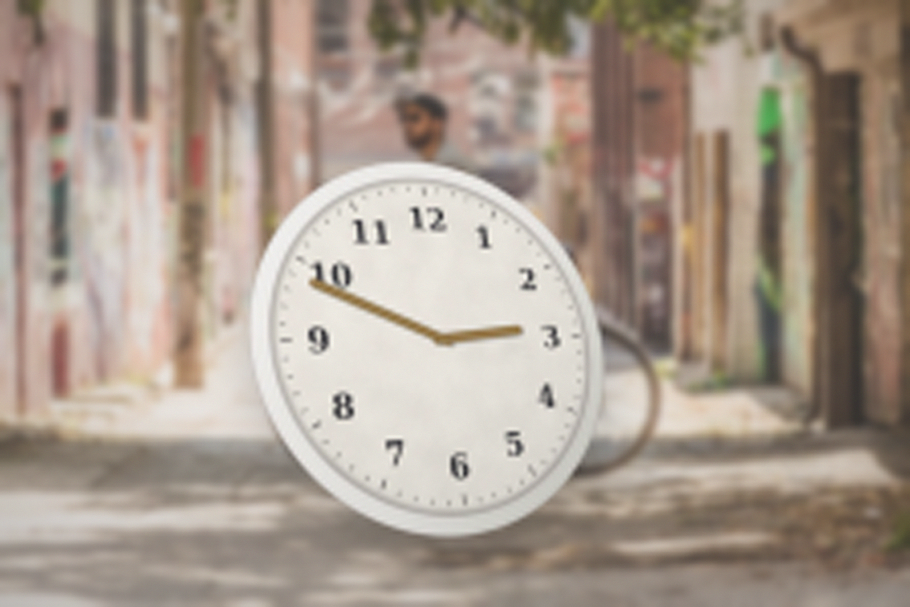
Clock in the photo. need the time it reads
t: 2:49
